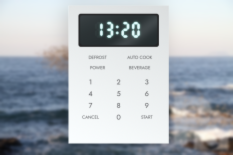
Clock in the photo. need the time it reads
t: 13:20
